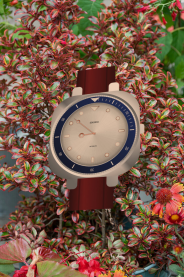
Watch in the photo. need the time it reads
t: 8:52
